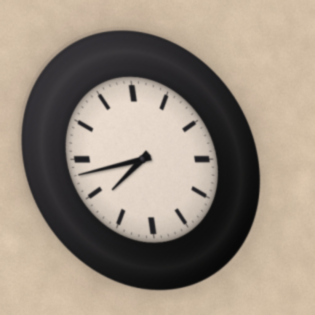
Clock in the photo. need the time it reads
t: 7:43
